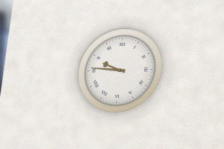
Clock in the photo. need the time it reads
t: 9:46
